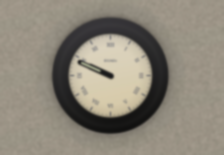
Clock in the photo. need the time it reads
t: 9:49
